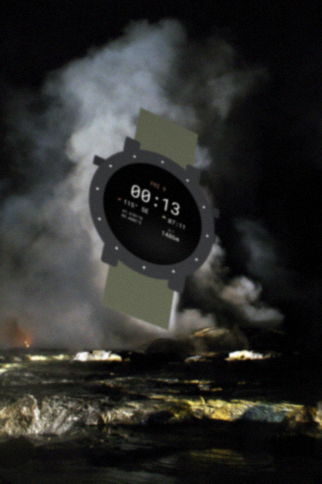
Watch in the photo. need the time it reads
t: 0:13
